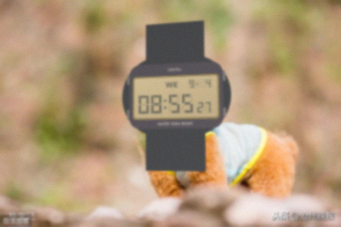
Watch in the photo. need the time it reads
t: 8:55
